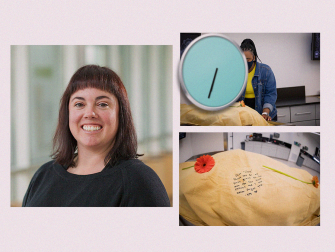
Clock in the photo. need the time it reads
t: 6:33
